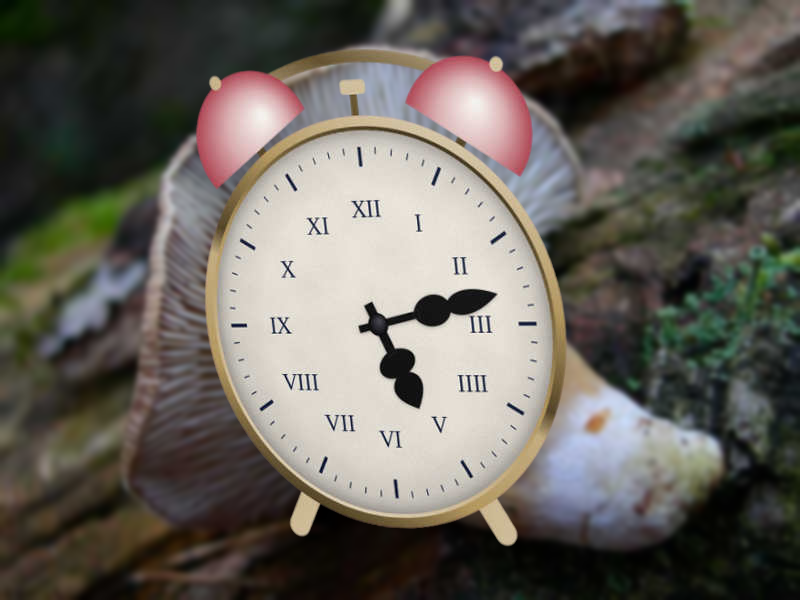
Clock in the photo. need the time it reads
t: 5:13
